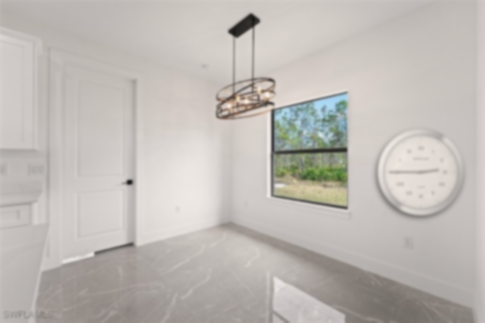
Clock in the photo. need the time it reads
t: 2:45
